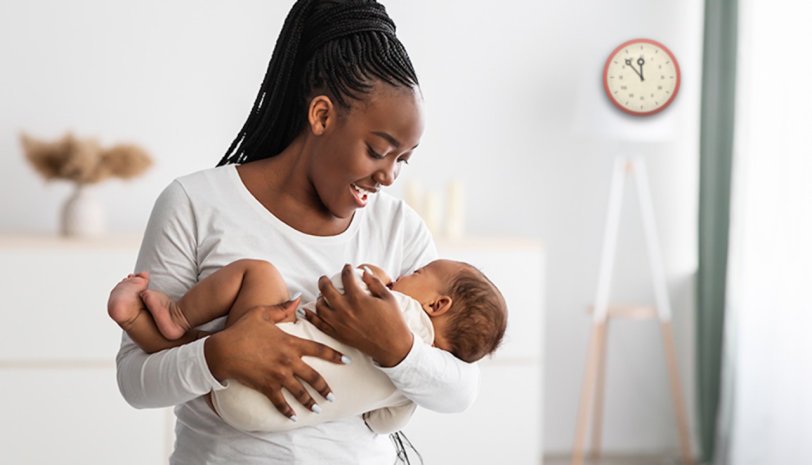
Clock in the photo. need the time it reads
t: 11:53
